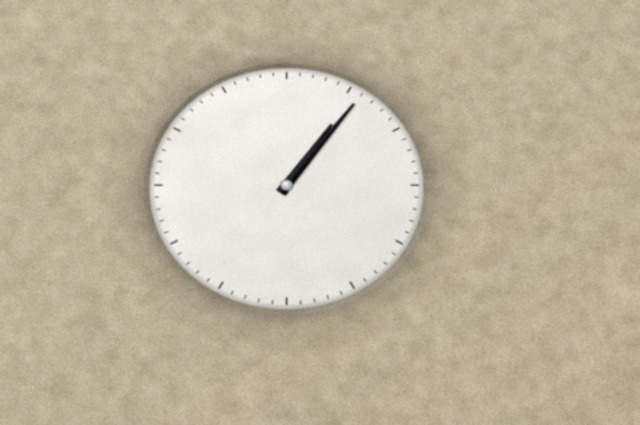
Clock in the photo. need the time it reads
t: 1:06
